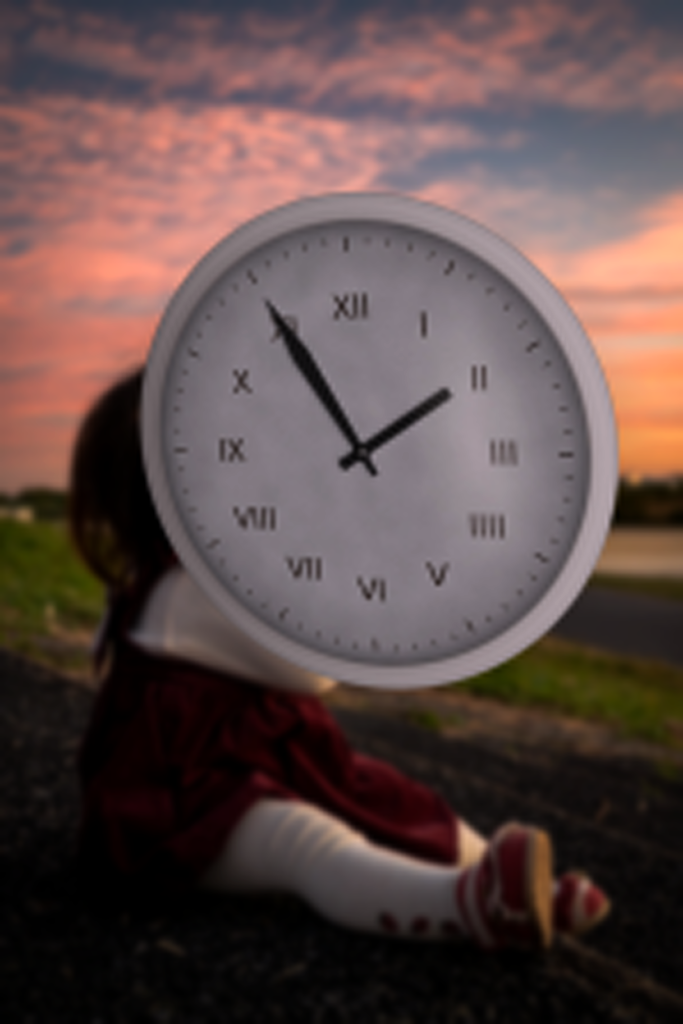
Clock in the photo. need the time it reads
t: 1:55
